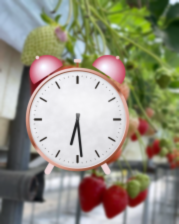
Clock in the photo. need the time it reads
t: 6:29
